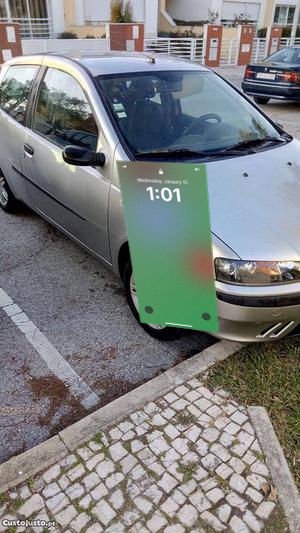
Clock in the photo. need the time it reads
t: 1:01
